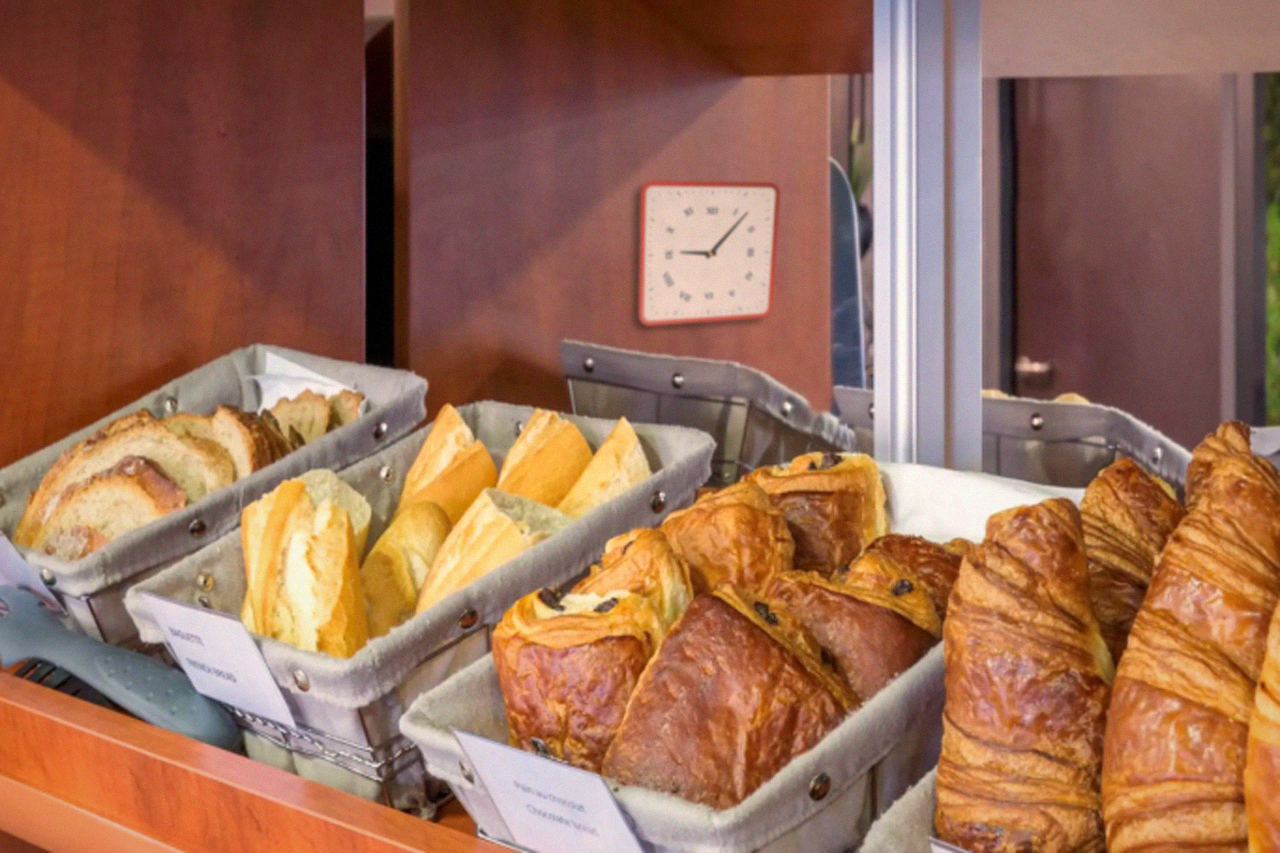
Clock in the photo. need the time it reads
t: 9:07
